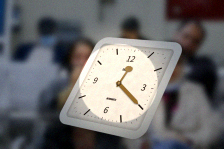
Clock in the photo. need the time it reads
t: 12:20
